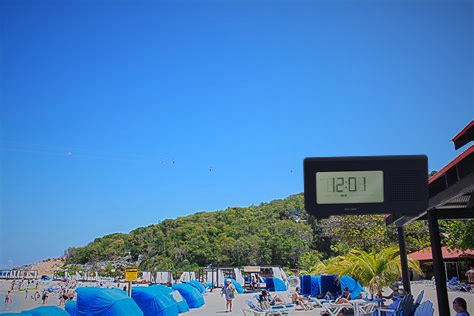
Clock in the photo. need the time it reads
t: 12:01
